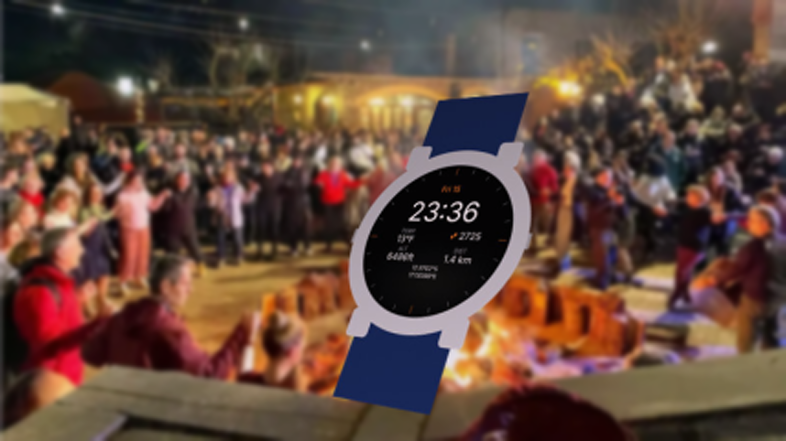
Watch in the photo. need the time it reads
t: 23:36
